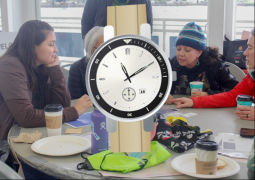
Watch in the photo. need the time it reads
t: 11:10
